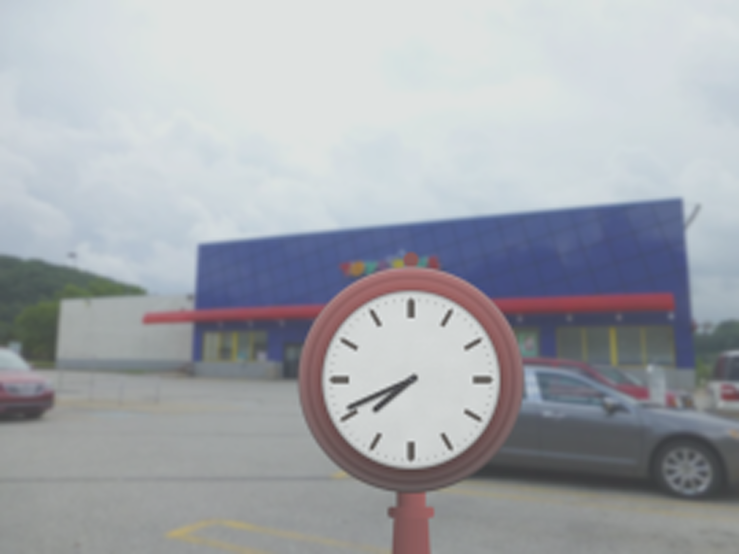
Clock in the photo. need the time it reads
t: 7:41
